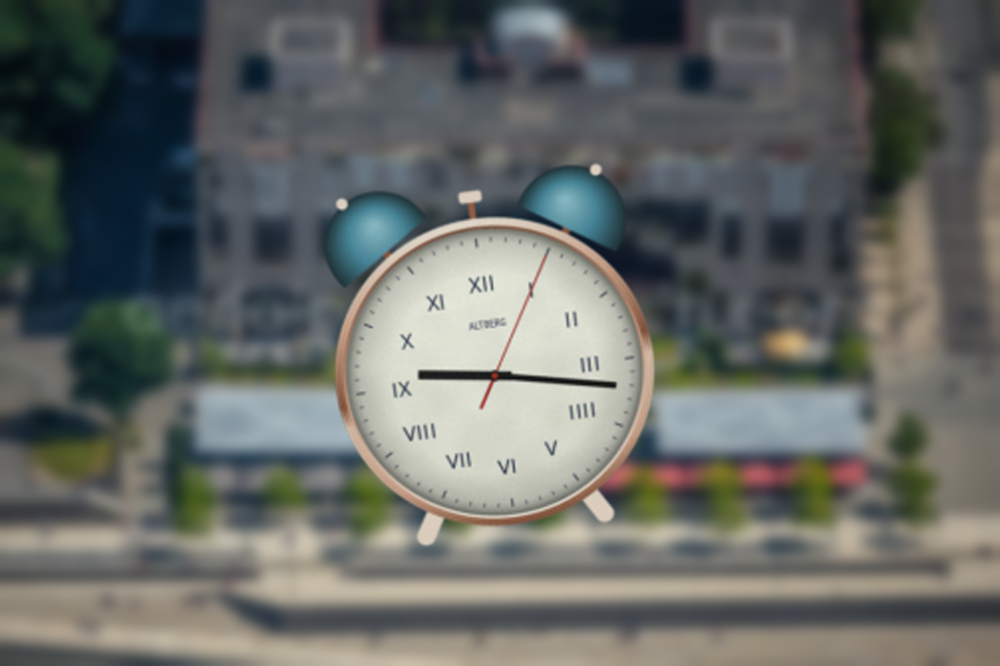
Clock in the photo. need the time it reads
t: 9:17:05
